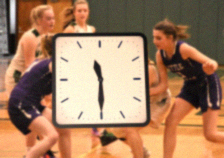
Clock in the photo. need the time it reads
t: 11:30
